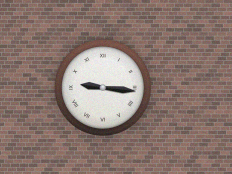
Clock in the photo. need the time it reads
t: 9:16
